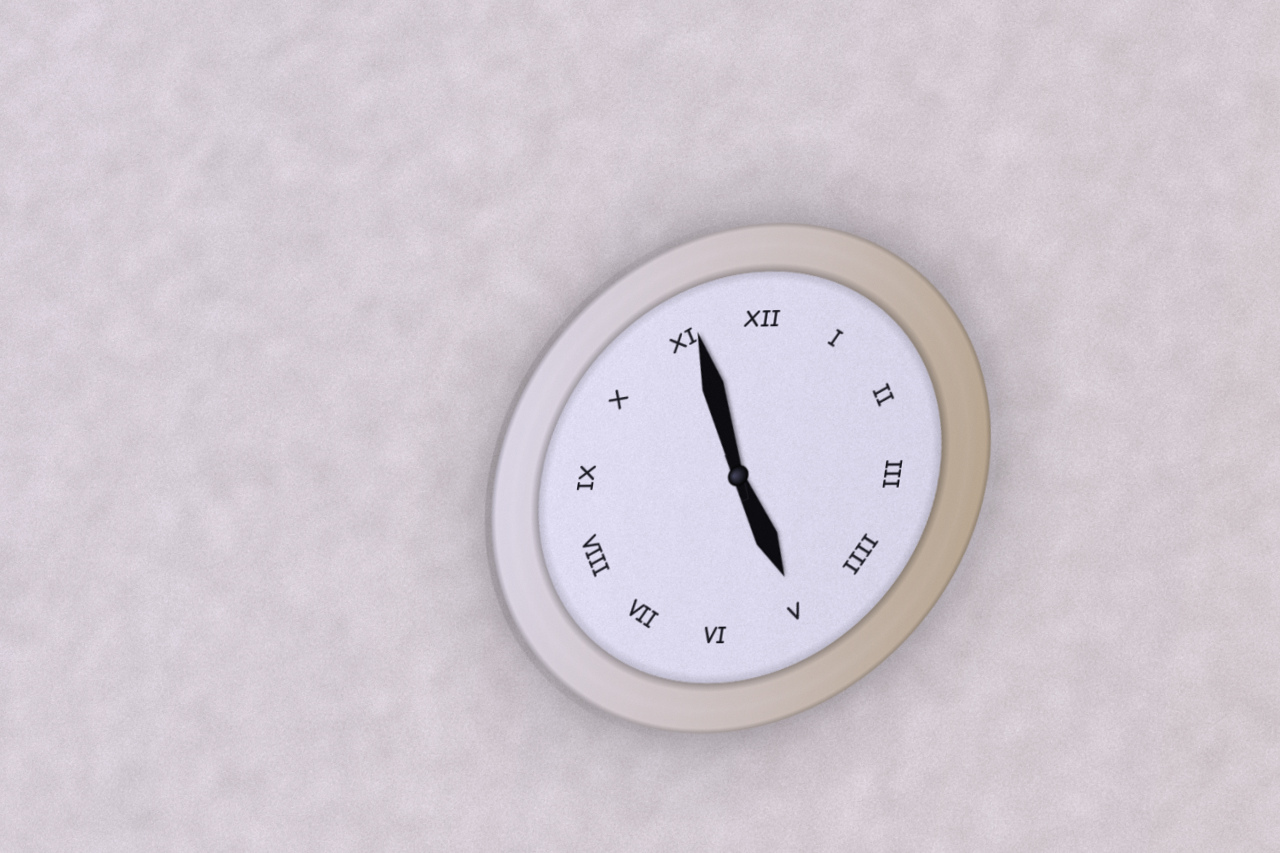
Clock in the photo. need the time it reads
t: 4:56
